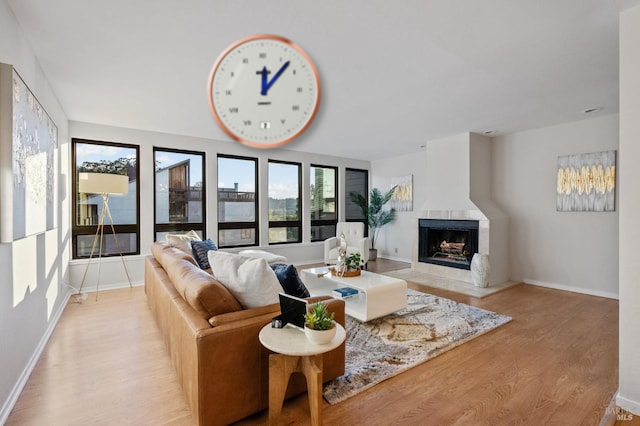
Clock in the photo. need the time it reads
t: 12:07
